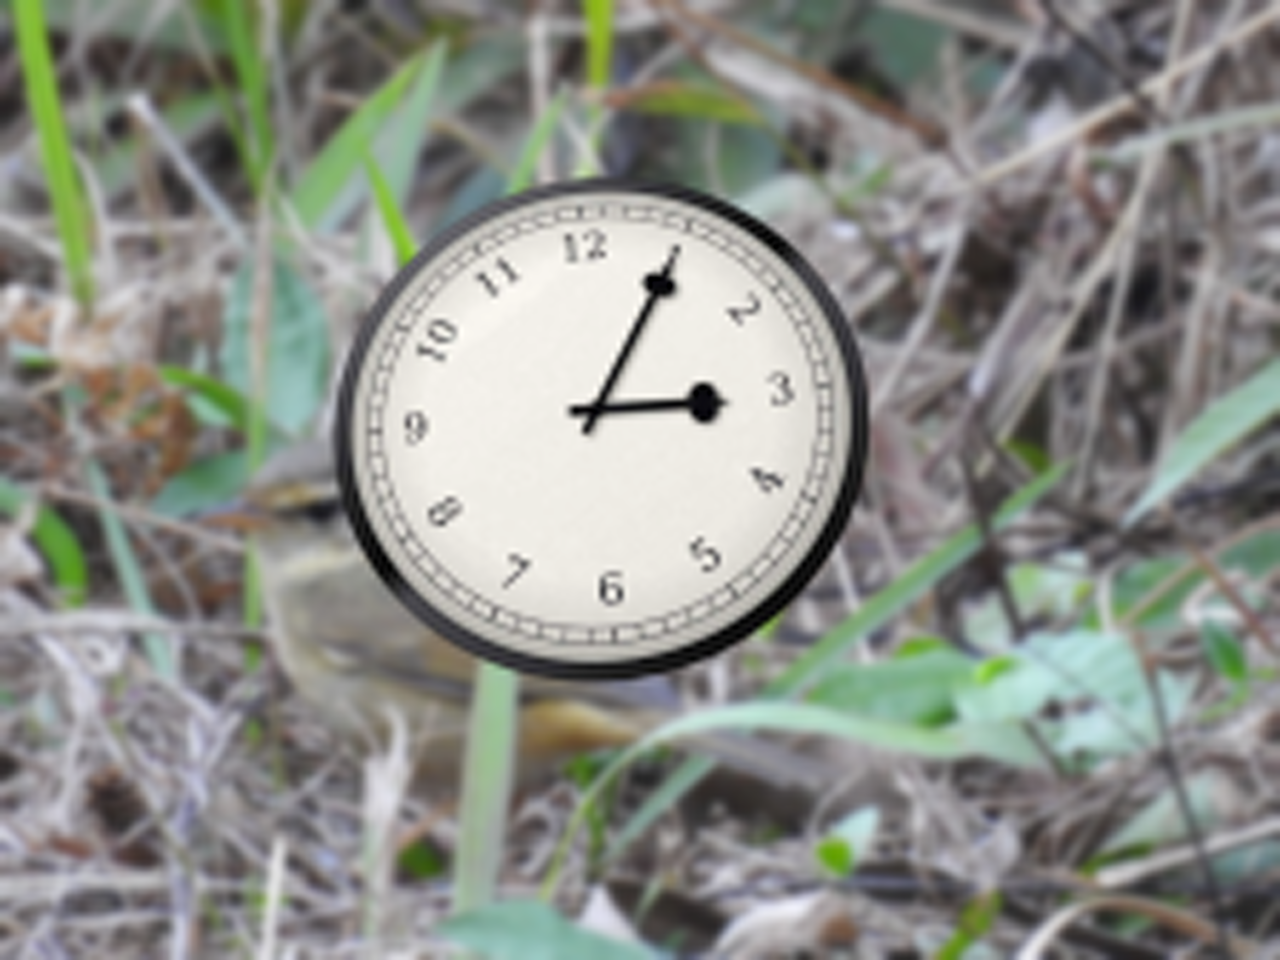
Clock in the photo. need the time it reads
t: 3:05
